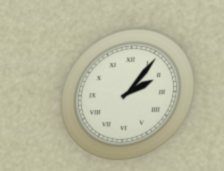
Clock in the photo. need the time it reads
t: 2:06
